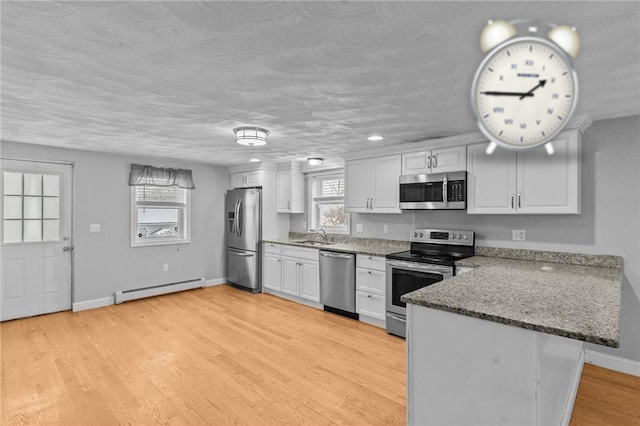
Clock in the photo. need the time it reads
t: 1:45
